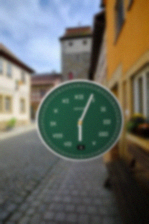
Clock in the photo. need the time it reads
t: 6:04
